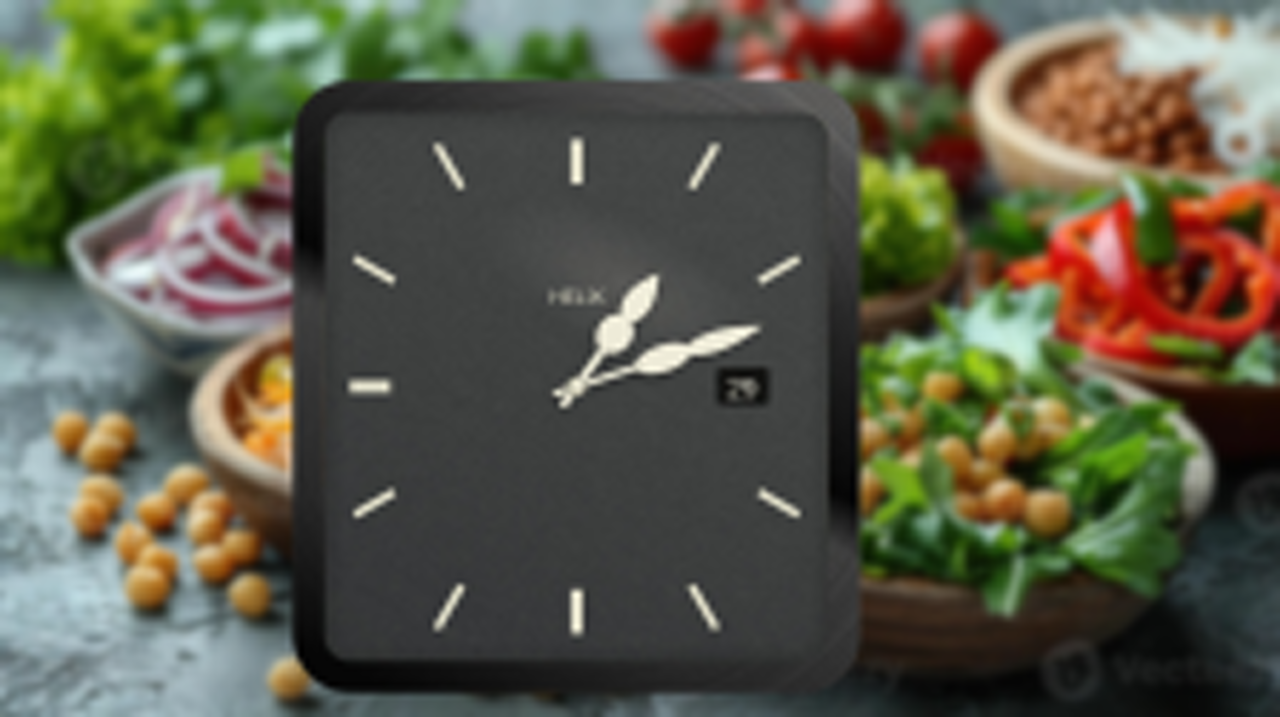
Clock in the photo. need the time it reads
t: 1:12
